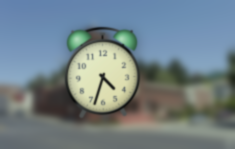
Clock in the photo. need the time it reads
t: 4:33
